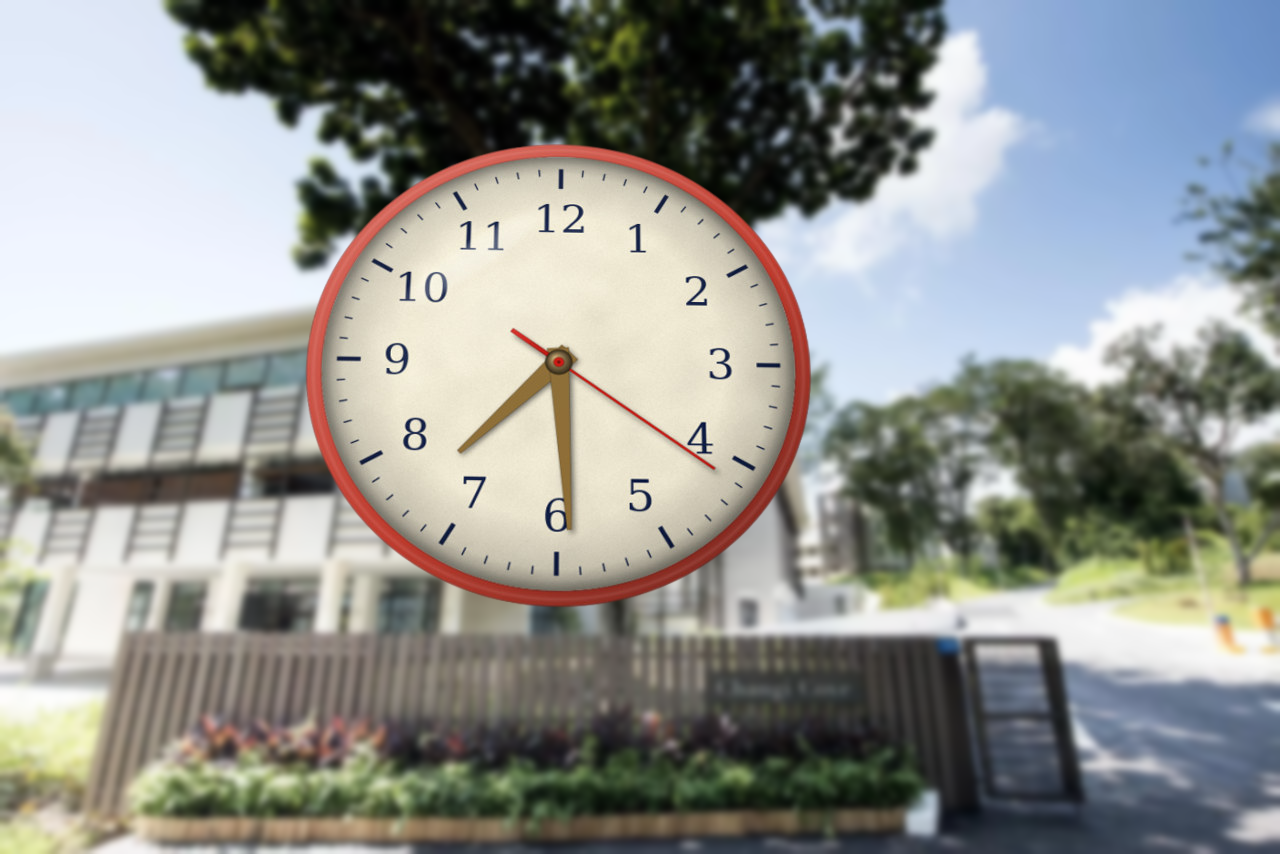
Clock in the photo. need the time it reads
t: 7:29:21
